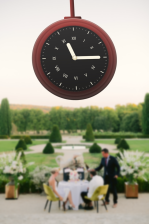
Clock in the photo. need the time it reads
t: 11:15
